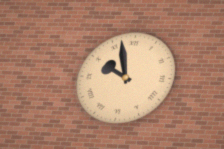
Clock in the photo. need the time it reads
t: 9:57
